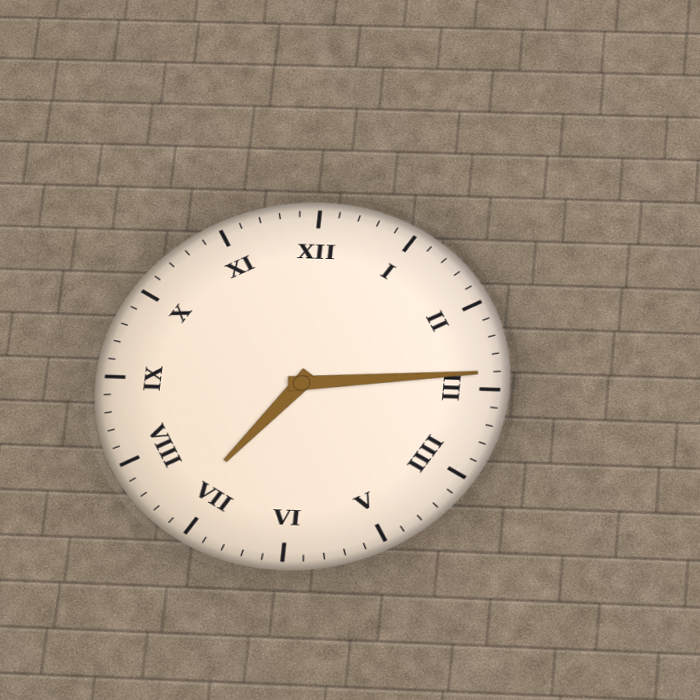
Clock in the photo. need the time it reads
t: 7:14
